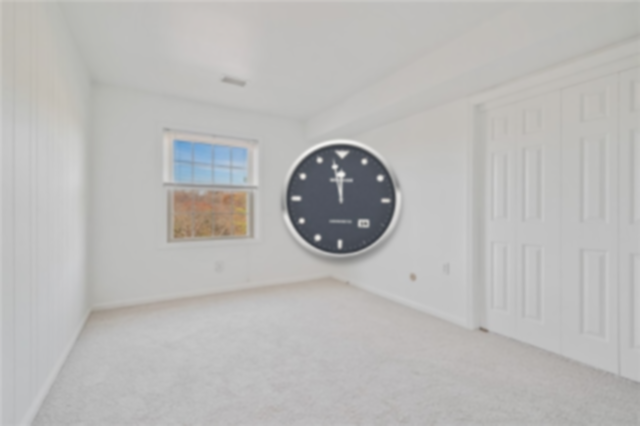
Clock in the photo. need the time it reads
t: 11:58
